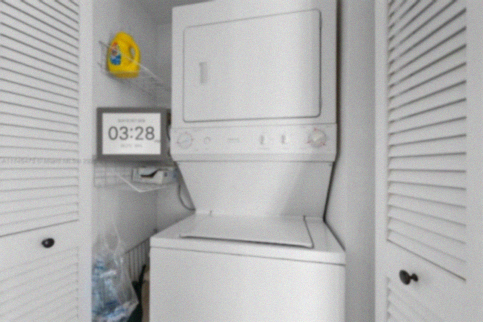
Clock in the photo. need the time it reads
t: 3:28
